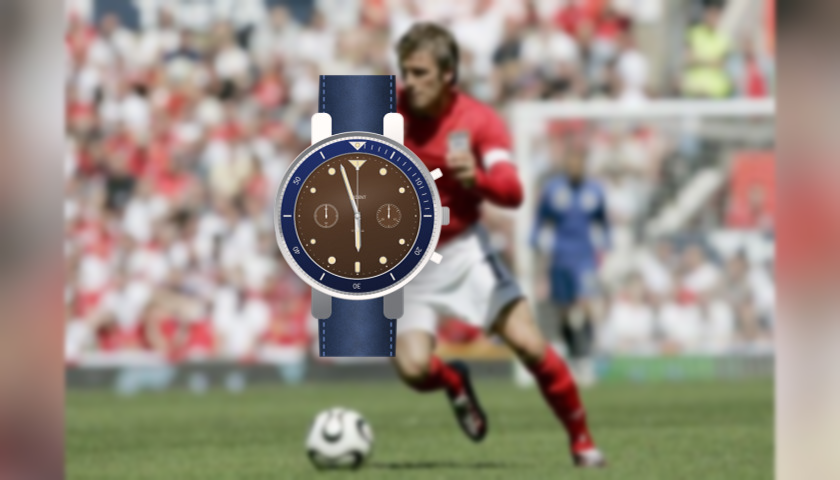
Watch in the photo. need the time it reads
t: 5:57
